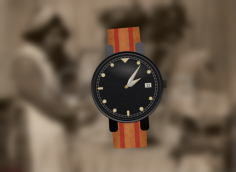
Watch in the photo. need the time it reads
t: 2:06
